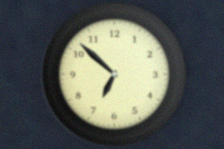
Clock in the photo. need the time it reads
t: 6:52
